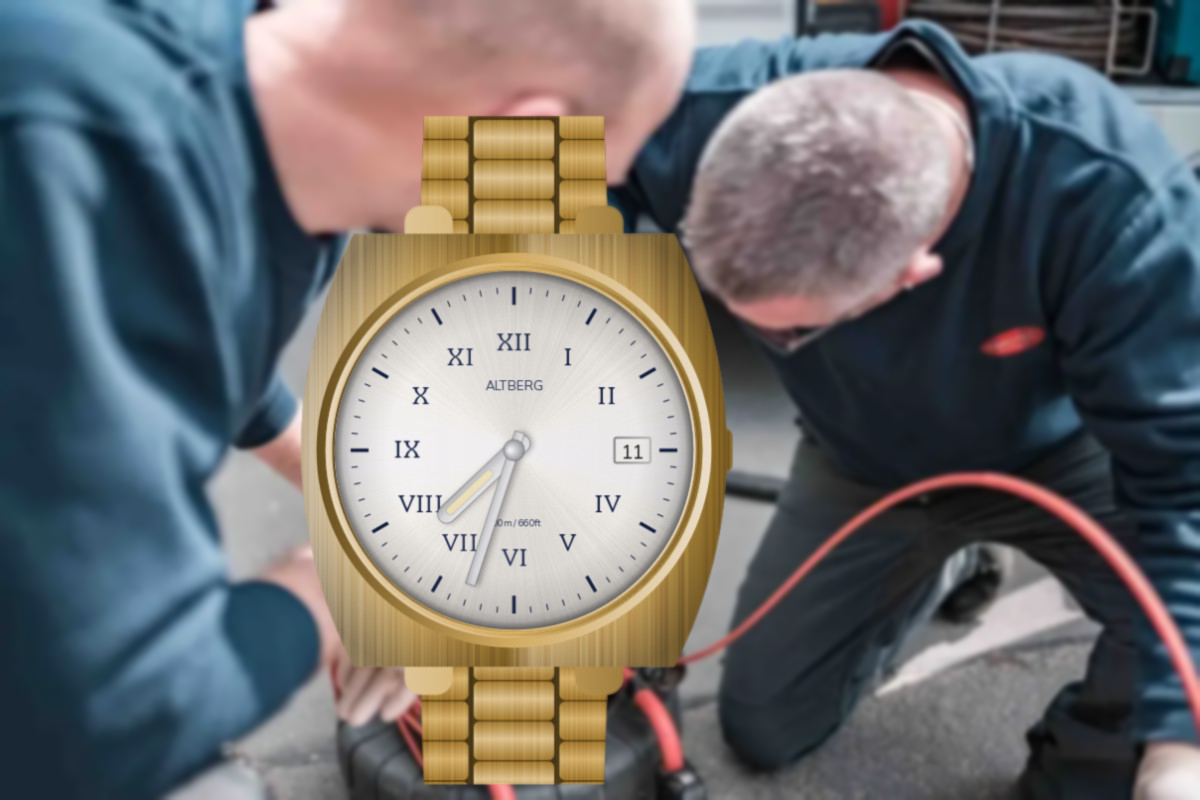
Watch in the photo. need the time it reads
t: 7:33
